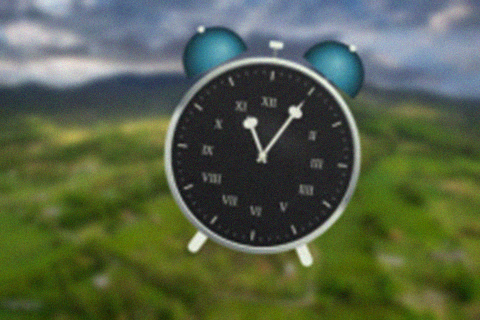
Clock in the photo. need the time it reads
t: 11:05
